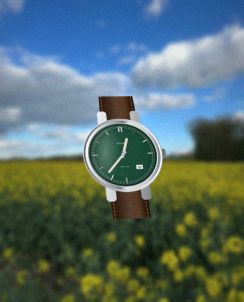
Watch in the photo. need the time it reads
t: 12:37
